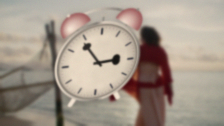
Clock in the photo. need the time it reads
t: 2:54
